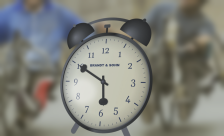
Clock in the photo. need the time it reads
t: 5:50
